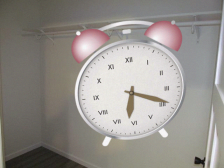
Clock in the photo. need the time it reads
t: 6:19
